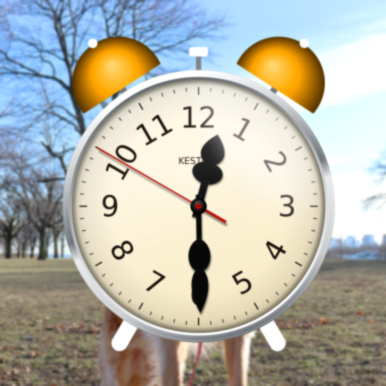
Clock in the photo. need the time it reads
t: 12:29:50
